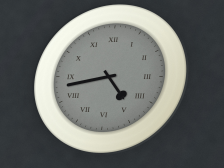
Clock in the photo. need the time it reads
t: 4:43
